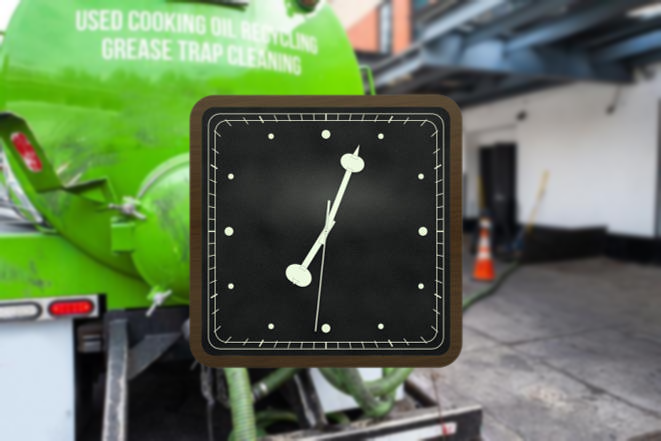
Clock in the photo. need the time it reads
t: 7:03:31
